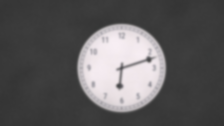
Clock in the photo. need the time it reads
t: 6:12
